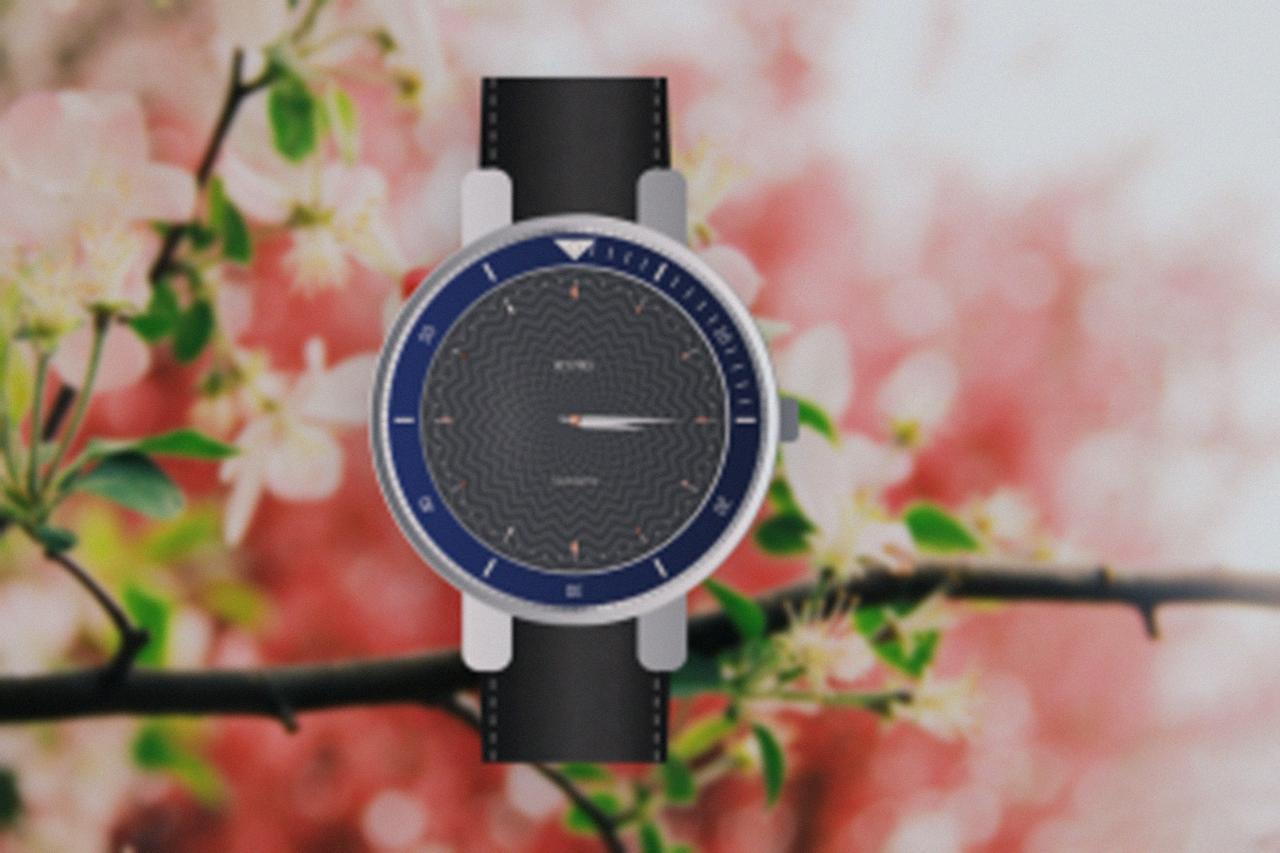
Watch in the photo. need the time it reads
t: 3:15
